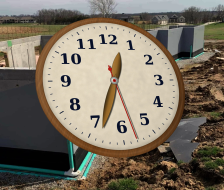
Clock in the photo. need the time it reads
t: 12:33:28
